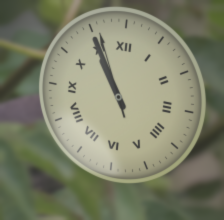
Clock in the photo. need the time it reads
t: 10:54:56
